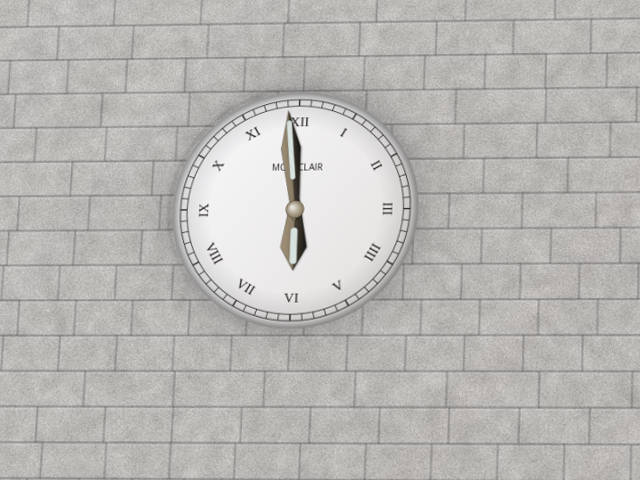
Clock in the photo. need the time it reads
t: 5:59
